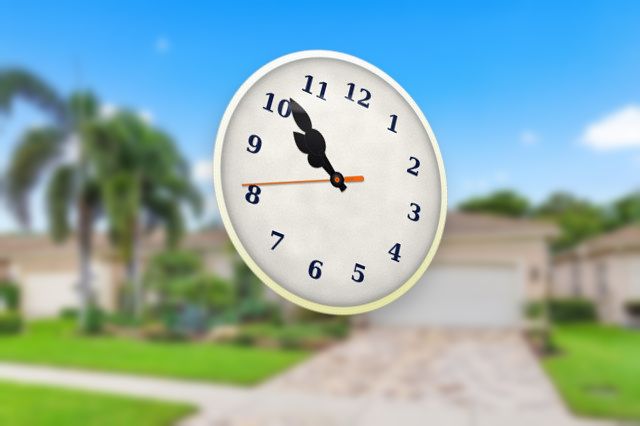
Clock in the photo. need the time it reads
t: 9:51:41
